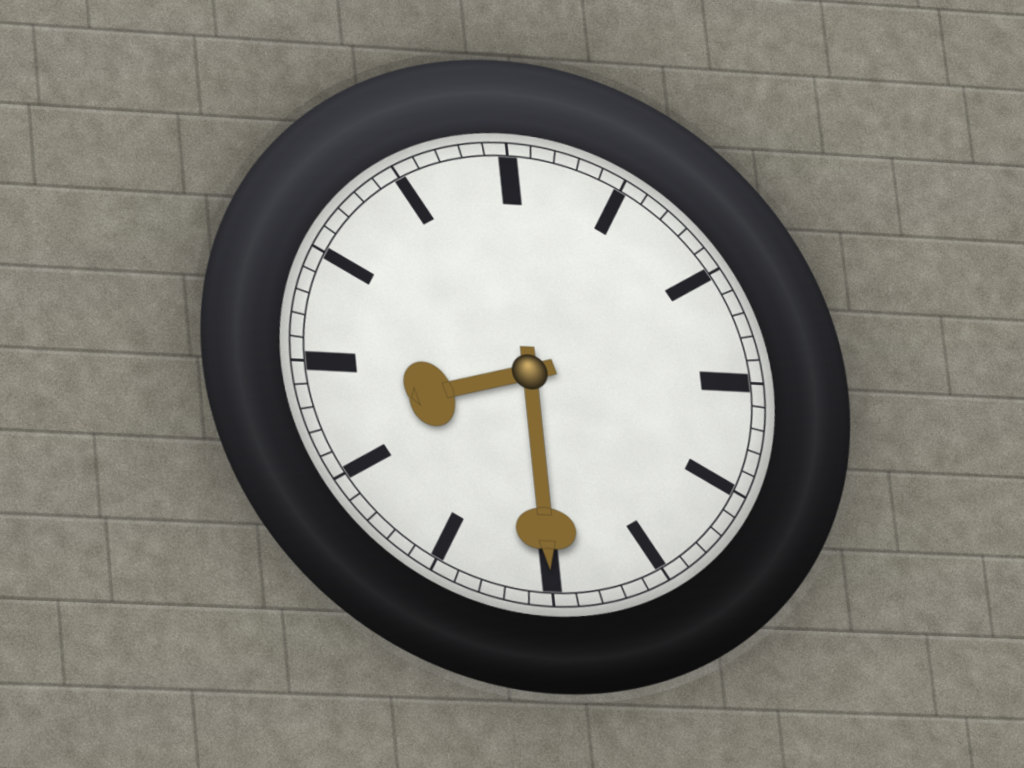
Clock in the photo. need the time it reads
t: 8:30
